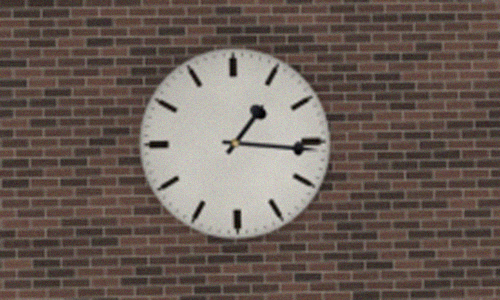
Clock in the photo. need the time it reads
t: 1:16
